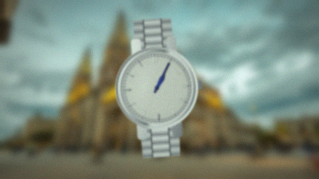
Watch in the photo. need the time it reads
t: 1:05
